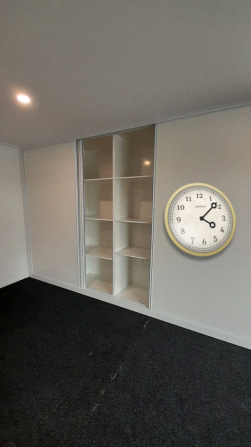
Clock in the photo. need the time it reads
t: 4:08
